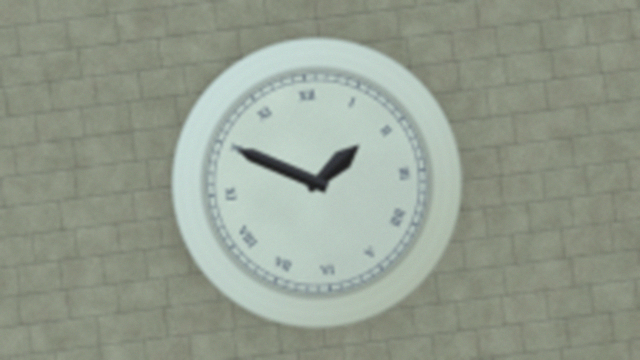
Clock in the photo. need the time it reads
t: 1:50
